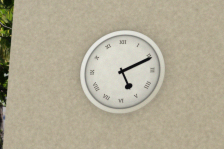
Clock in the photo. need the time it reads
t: 5:11
